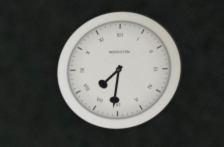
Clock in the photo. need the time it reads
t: 7:31
